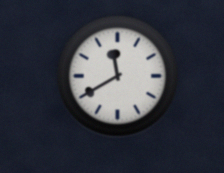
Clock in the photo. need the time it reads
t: 11:40
